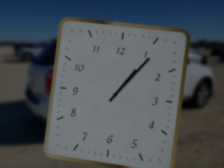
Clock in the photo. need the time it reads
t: 1:06
